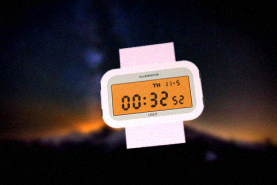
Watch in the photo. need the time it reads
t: 0:32:52
